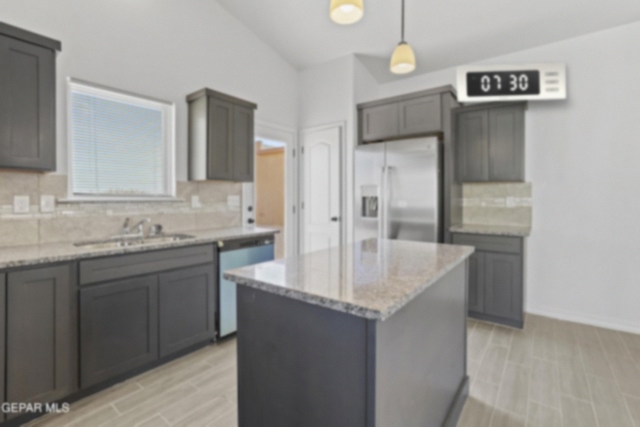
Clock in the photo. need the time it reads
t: 7:30
